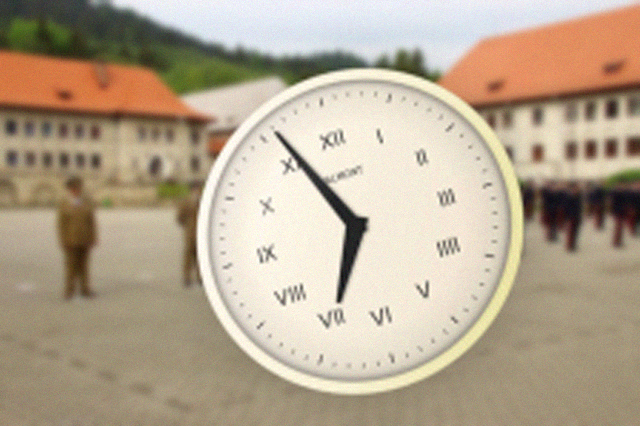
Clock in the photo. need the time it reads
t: 6:56
